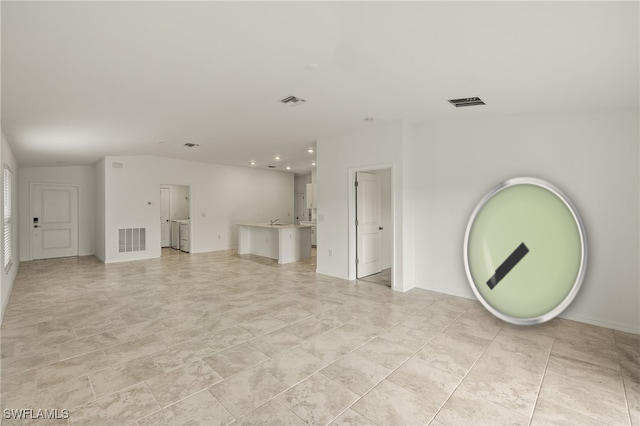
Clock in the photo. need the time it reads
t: 7:38
